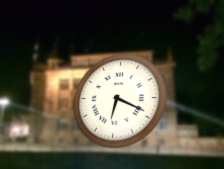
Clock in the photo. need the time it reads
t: 6:19
